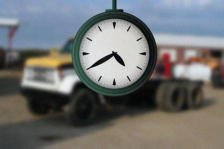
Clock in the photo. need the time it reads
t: 4:40
